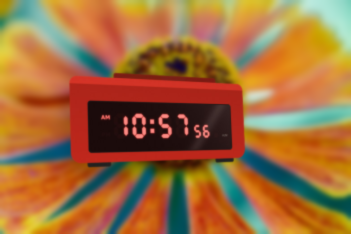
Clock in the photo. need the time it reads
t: 10:57:56
